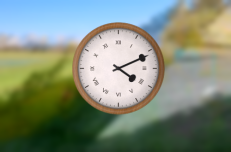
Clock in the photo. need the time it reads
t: 4:11
